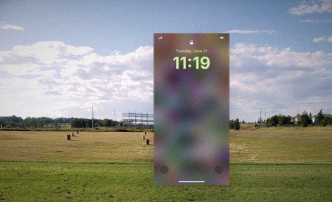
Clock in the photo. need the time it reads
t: 11:19
